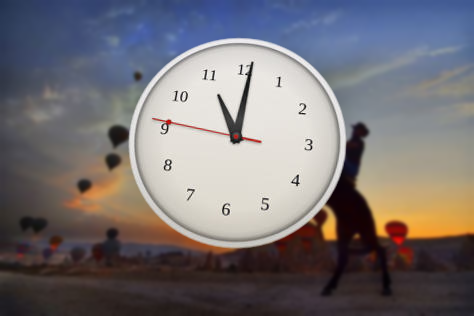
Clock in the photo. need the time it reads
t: 11:00:46
